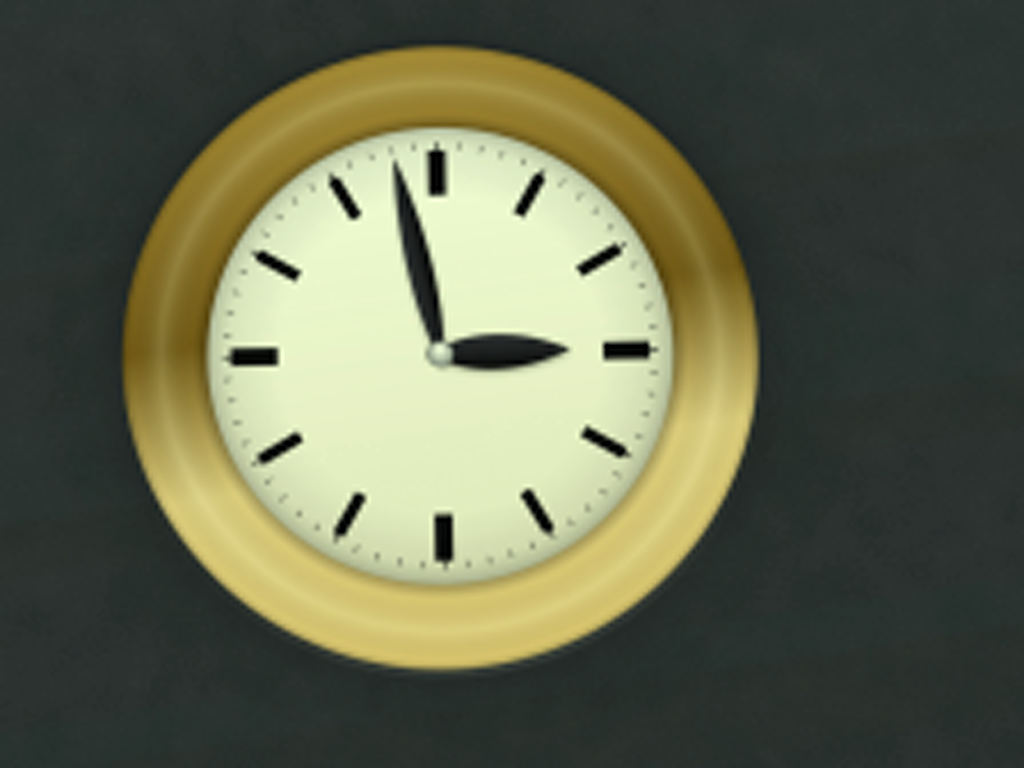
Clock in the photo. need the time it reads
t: 2:58
